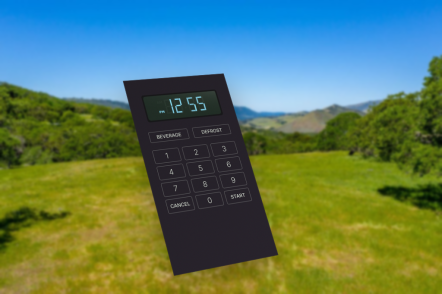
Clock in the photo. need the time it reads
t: 12:55
